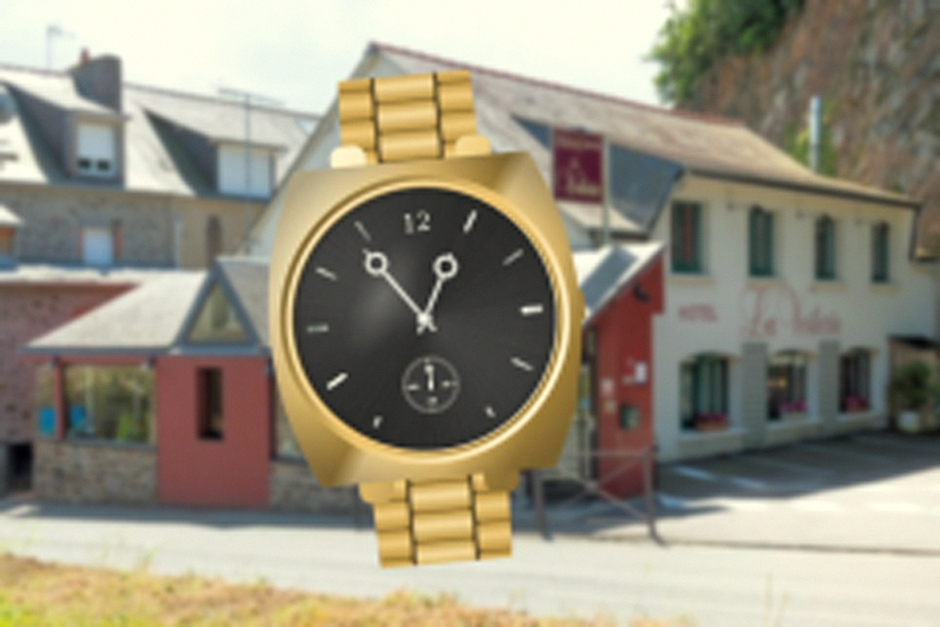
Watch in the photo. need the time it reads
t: 12:54
